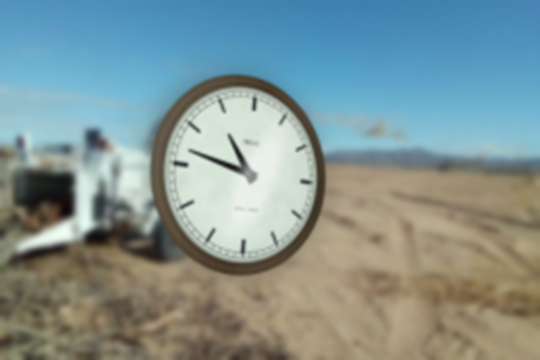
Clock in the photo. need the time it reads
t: 10:47
